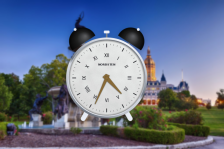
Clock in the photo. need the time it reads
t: 4:34
